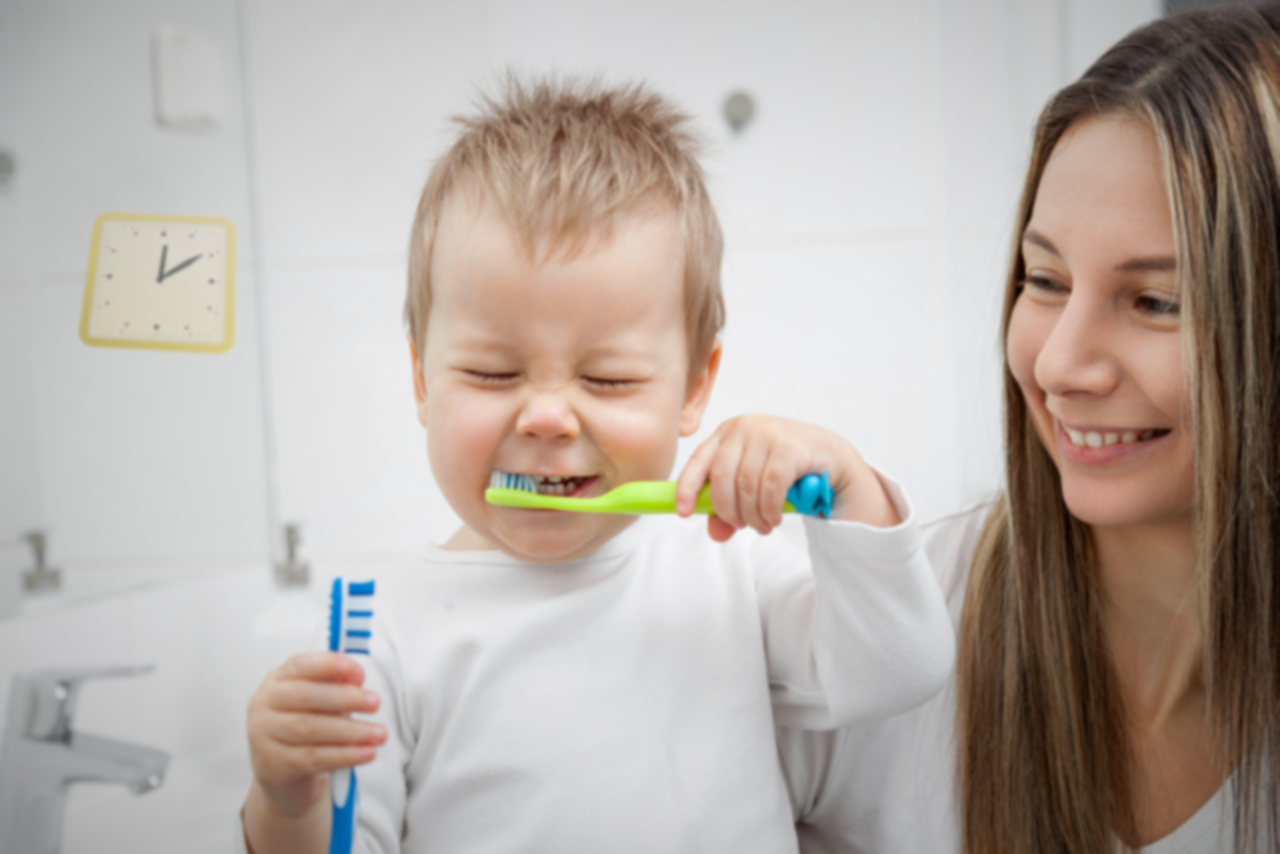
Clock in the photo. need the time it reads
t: 12:09
